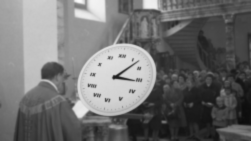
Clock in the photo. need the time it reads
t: 3:07
